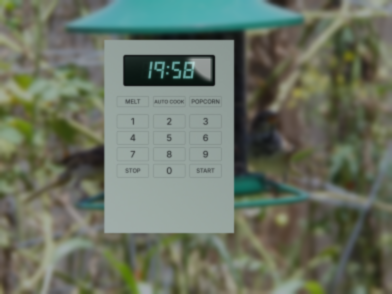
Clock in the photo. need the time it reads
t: 19:58
